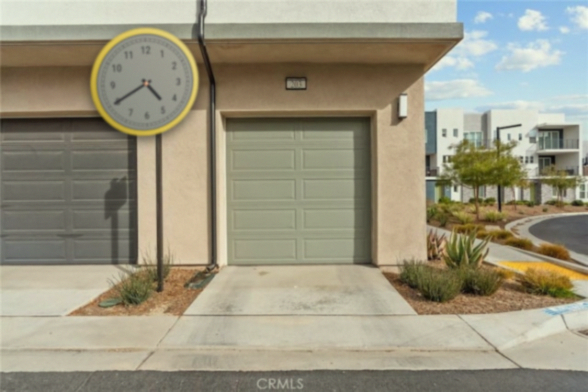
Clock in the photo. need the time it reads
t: 4:40
